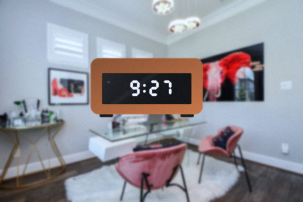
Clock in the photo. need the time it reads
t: 9:27
